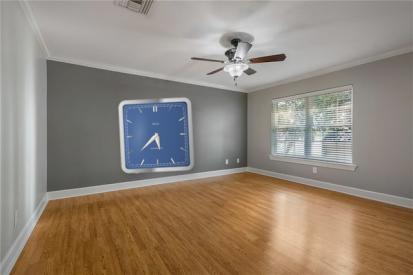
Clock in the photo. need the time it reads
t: 5:38
